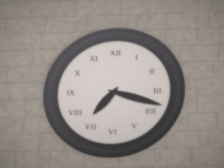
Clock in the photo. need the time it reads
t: 7:18
